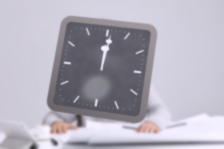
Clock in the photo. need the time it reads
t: 12:01
